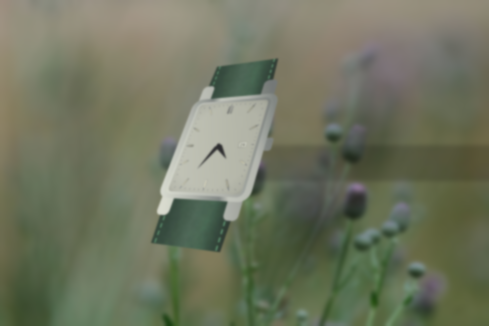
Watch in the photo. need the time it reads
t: 4:35
